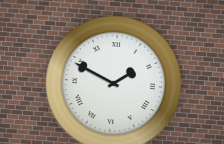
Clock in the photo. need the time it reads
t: 1:49
